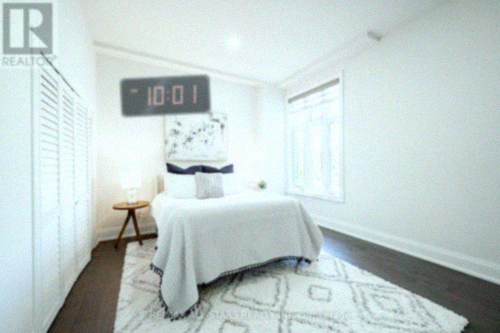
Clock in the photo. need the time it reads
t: 10:01
